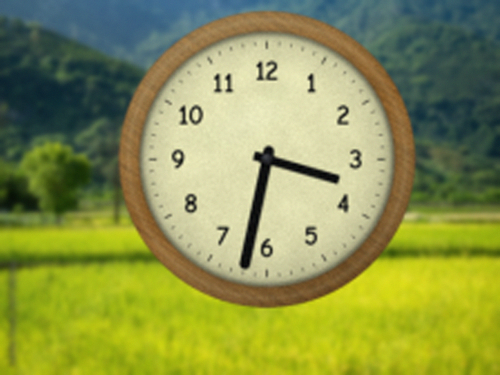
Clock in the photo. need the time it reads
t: 3:32
